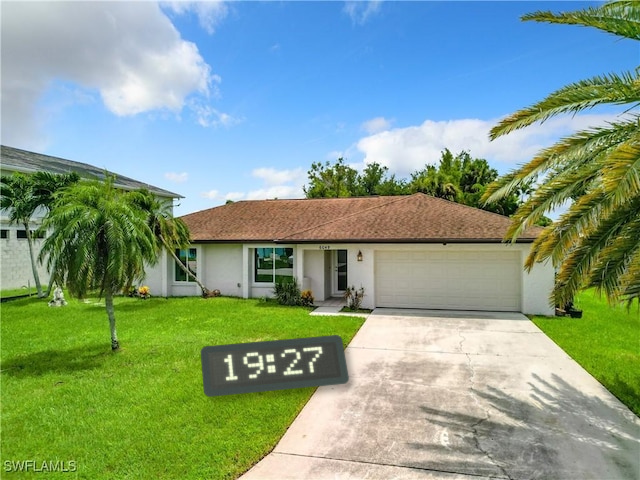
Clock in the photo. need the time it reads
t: 19:27
